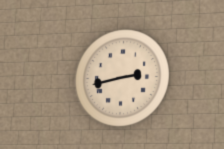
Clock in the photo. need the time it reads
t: 2:43
